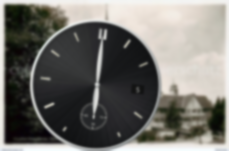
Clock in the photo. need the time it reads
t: 6:00
